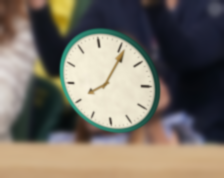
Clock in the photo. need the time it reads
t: 8:06
